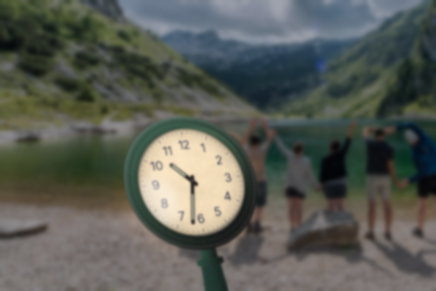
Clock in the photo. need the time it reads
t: 10:32
